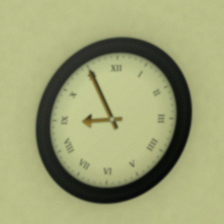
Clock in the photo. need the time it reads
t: 8:55
